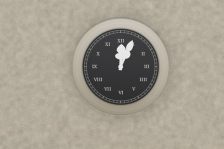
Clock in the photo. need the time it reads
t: 12:04
